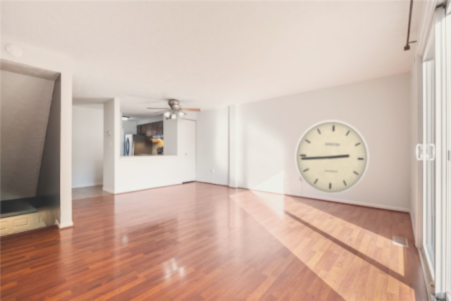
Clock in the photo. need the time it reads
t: 2:44
